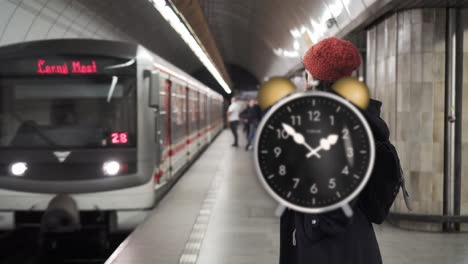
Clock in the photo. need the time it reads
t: 1:52
